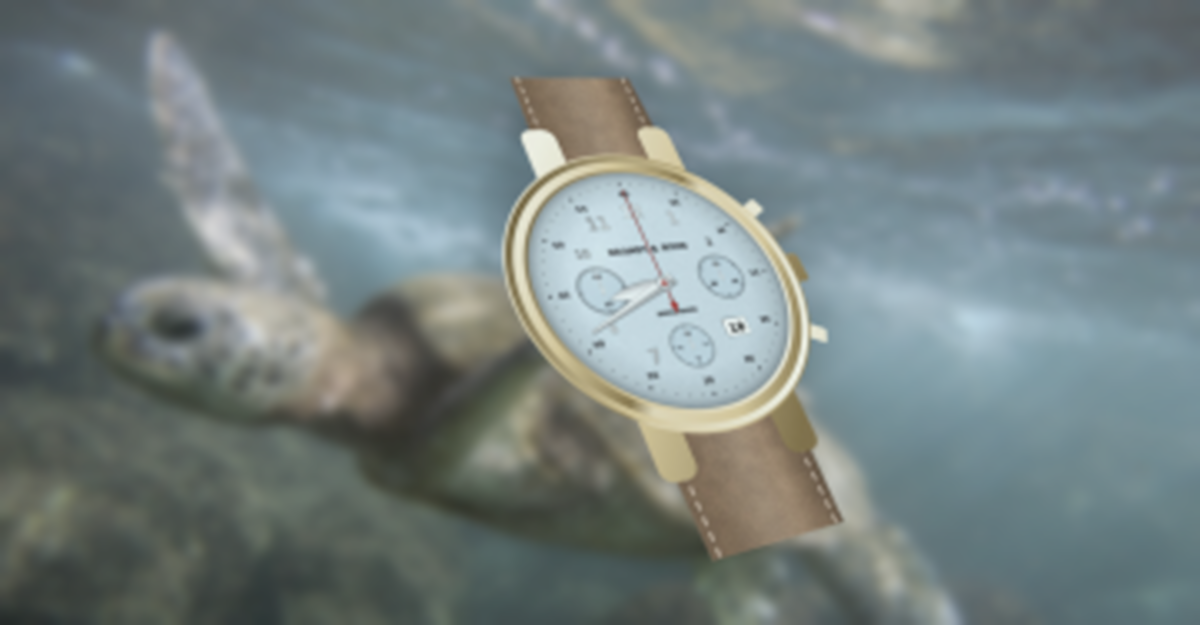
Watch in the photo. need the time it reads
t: 8:41
